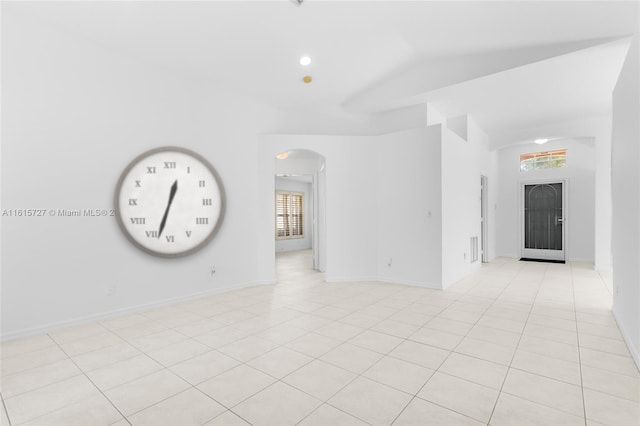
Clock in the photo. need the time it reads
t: 12:33
